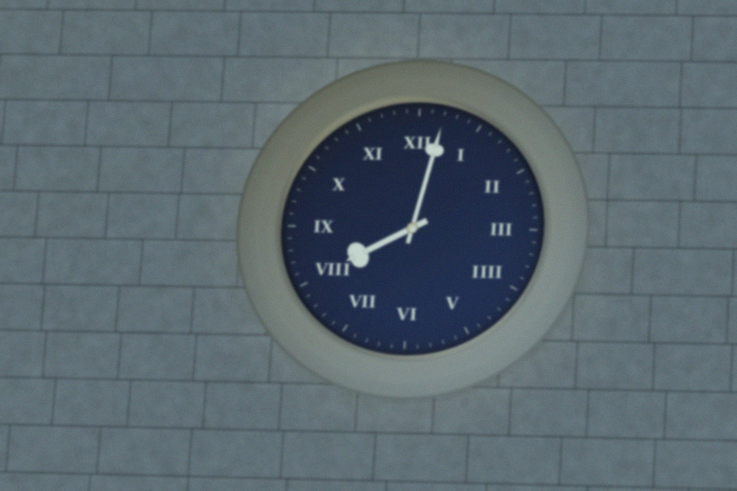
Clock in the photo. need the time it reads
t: 8:02
